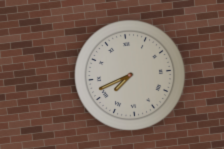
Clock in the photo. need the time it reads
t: 7:42
